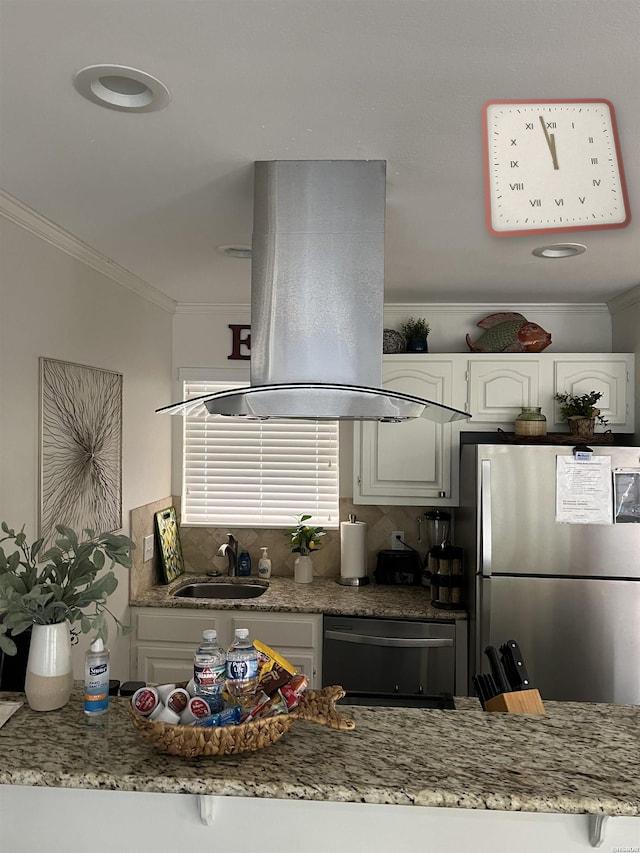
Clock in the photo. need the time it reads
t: 11:58
